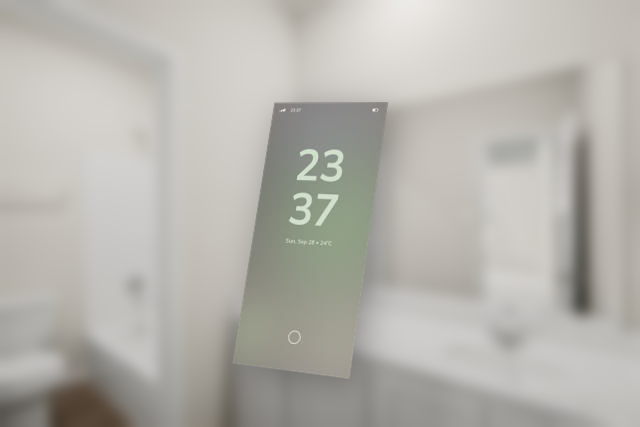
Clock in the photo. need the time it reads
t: 23:37
